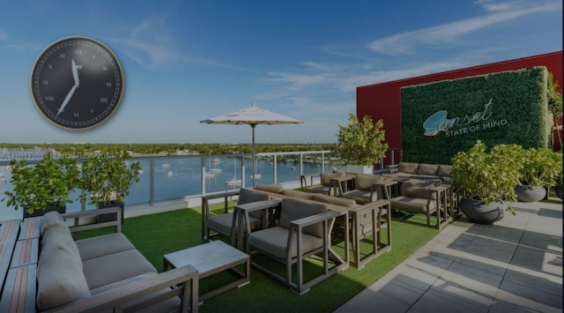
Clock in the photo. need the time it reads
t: 11:35
